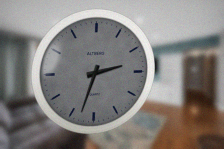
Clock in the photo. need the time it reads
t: 2:33
